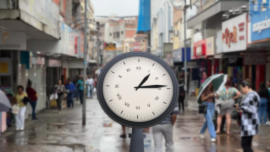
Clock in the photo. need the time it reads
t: 1:14
